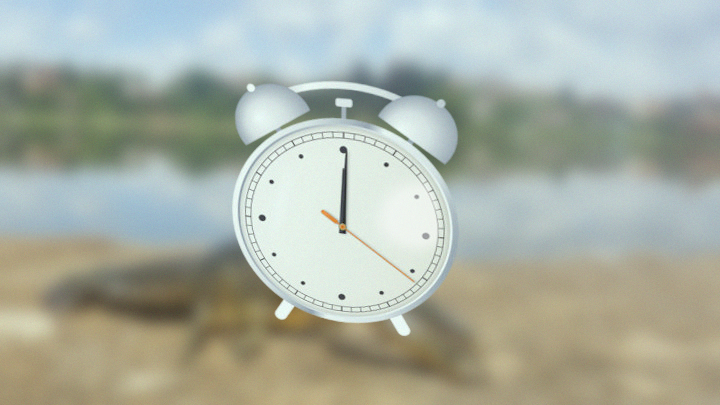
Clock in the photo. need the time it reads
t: 12:00:21
